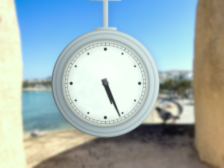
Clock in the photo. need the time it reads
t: 5:26
